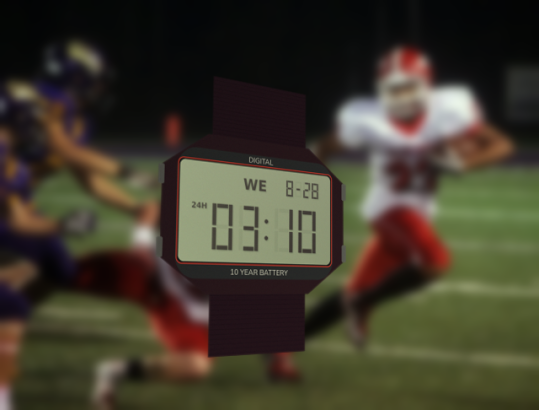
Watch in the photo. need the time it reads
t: 3:10
